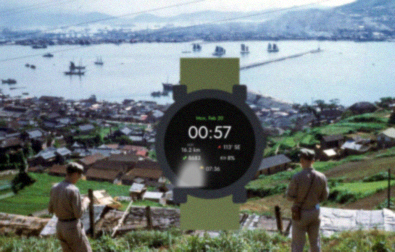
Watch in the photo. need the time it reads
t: 0:57
